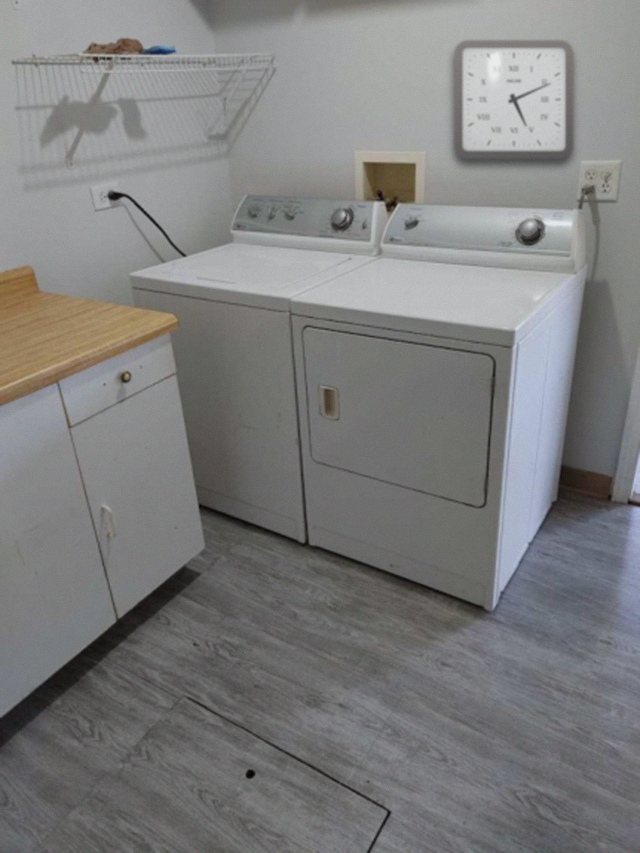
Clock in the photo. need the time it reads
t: 5:11
